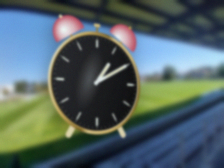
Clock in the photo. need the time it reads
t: 1:10
